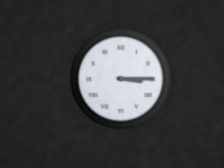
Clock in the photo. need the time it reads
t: 3:15
